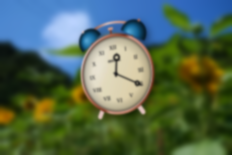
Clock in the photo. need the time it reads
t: 12:20
